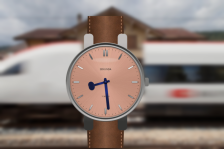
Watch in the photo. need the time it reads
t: 8:29
